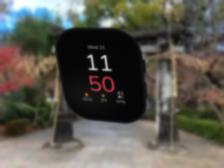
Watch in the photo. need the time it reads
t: 11:50
